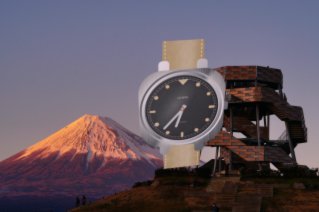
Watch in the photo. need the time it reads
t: 6:37
